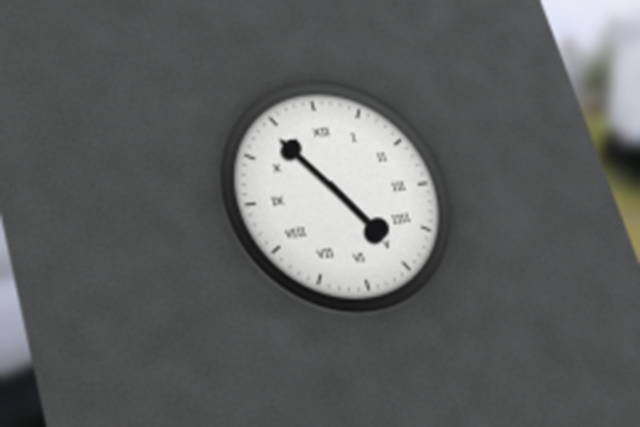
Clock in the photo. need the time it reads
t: 4:54
